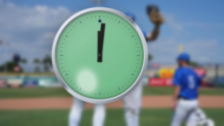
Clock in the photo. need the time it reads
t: 12:01
